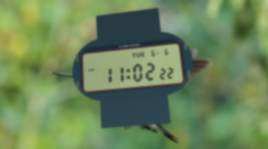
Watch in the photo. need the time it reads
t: 11:02:22
